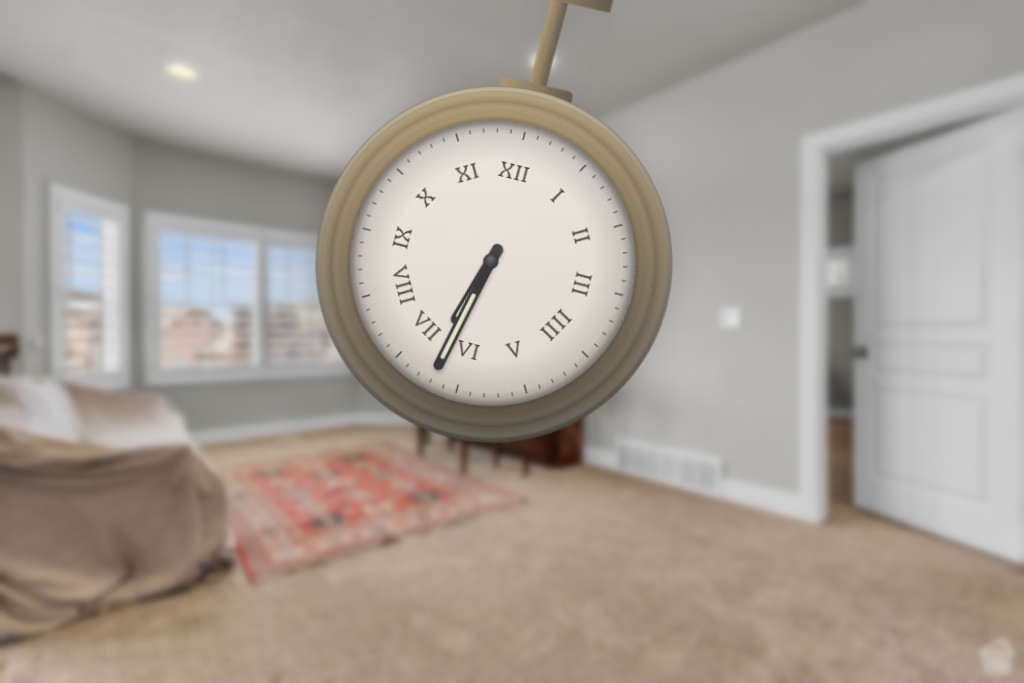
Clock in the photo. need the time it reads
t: 6:32
